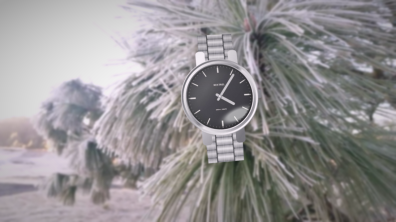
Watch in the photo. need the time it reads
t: 4:06
